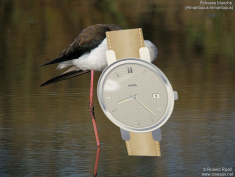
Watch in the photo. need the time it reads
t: 8:23
